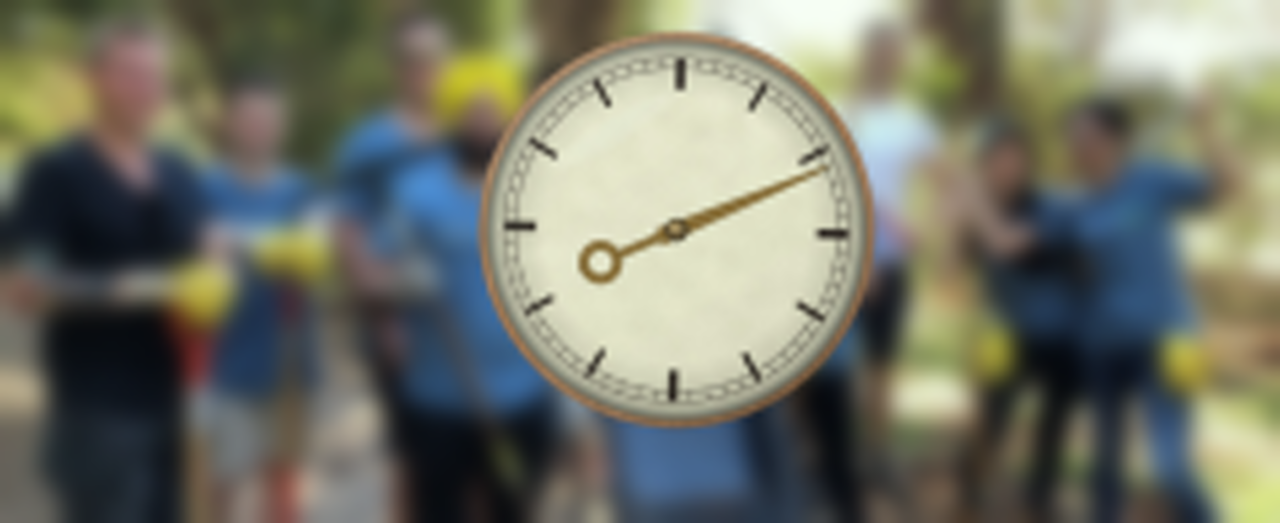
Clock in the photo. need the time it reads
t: 8:11
